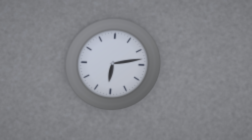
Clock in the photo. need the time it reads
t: 6:13
